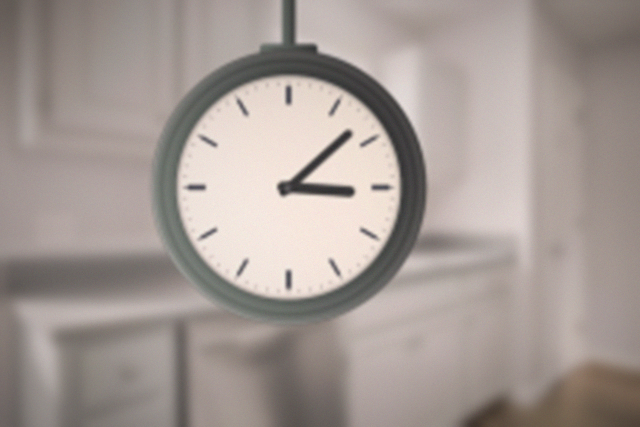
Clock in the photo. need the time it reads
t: 3:08
